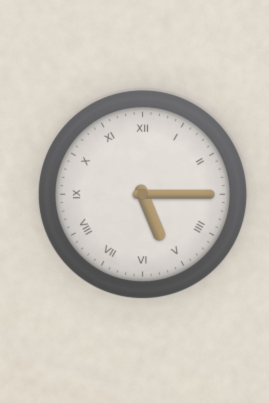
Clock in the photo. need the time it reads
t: 5:15
